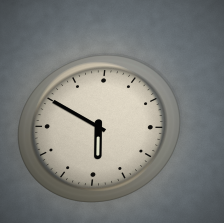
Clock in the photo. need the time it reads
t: 5:50
